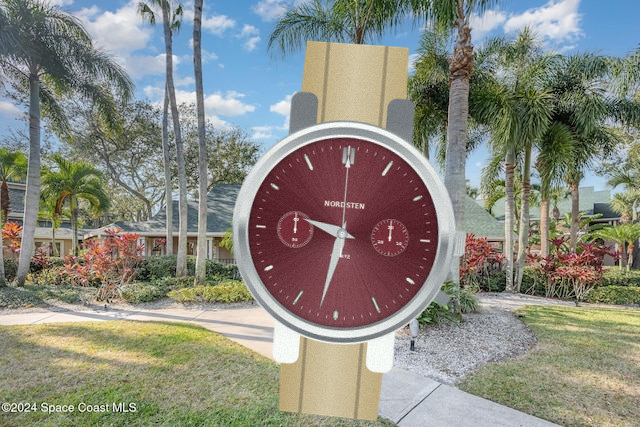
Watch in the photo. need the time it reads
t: 9:32
